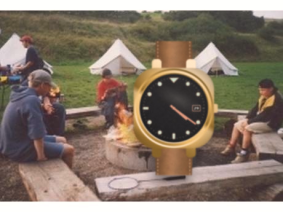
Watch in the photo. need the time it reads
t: 4:21
